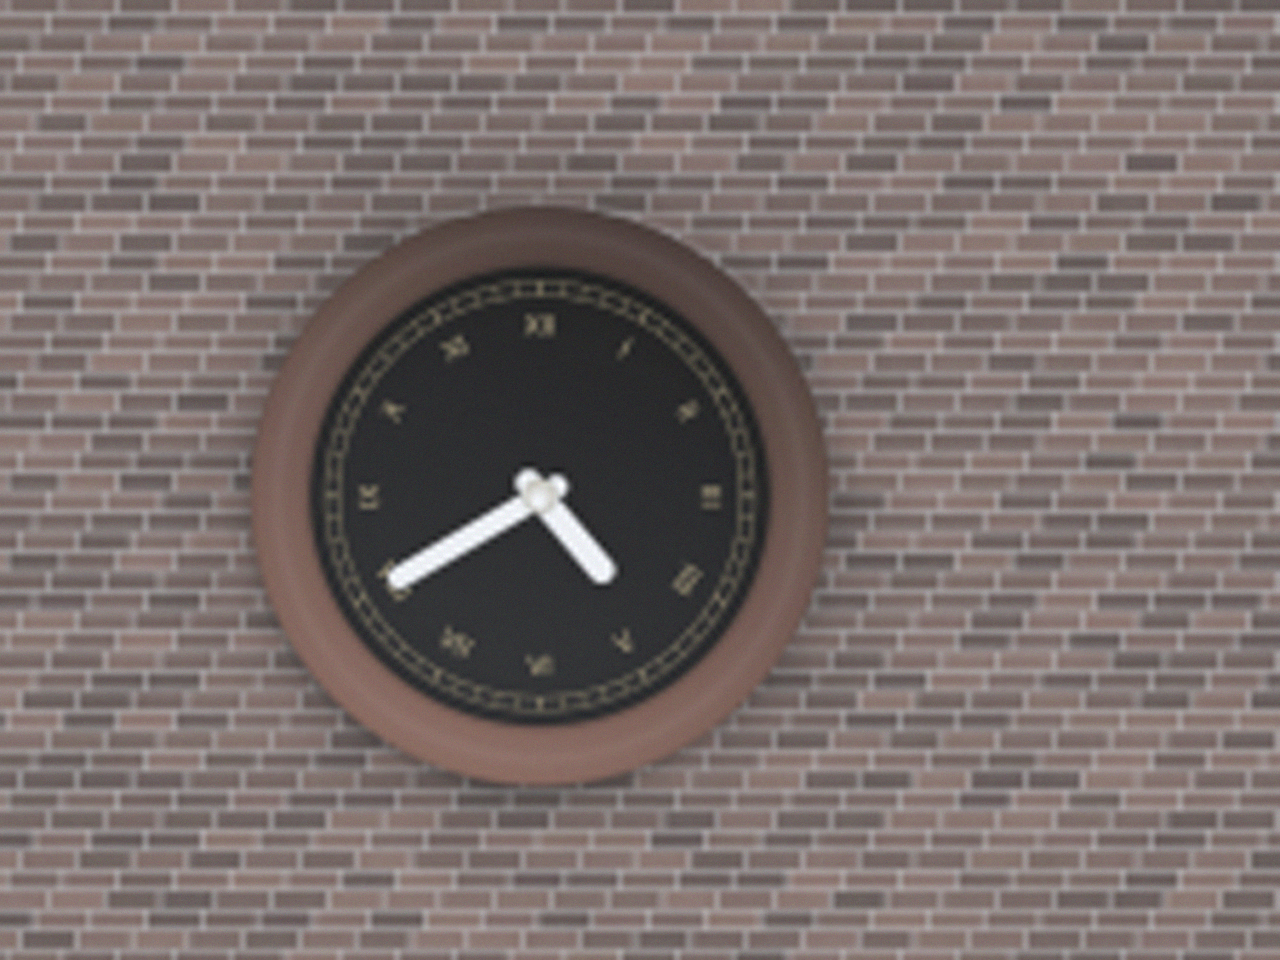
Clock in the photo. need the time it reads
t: 4:40
